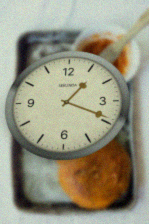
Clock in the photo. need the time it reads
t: 1:19
